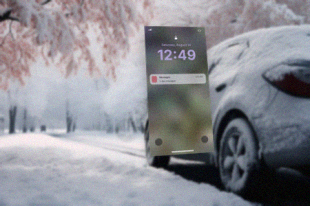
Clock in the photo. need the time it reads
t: 12:49
